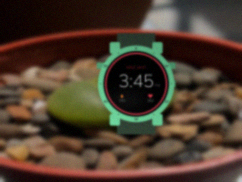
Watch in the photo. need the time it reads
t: 3:45
